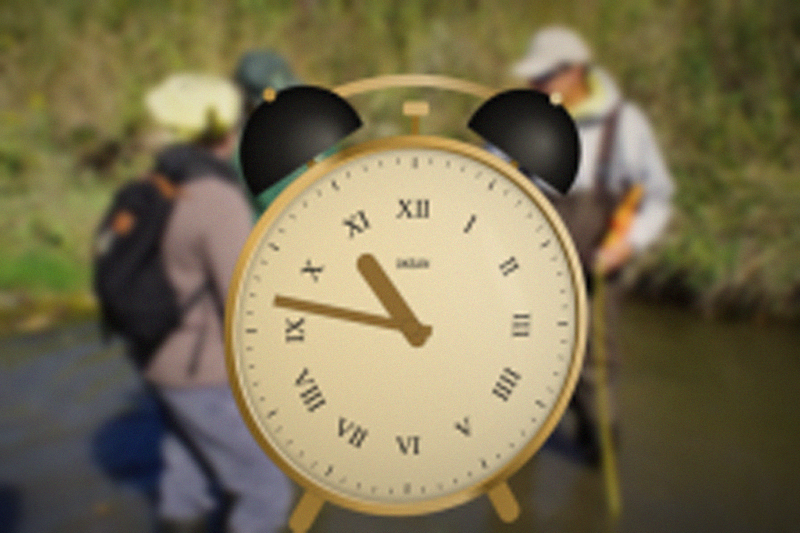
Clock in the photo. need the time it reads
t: 10:47
